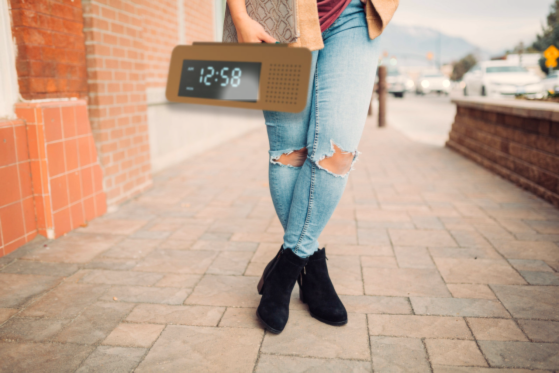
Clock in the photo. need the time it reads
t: 12:58
